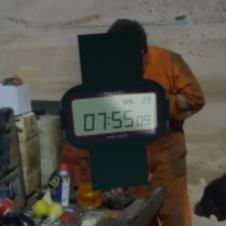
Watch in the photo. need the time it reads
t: 7:55:09
